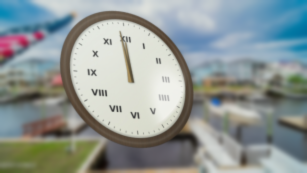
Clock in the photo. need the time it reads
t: 11:59
